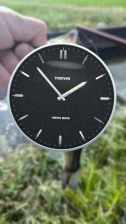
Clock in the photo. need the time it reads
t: 1:53
